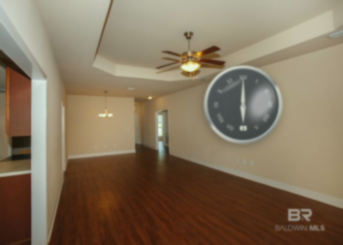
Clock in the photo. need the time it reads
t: 6:00
